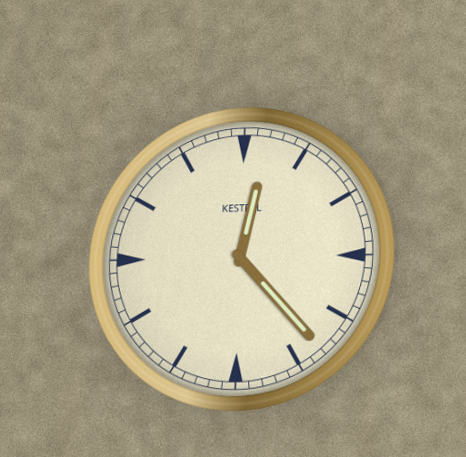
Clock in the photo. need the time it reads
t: 12:23
